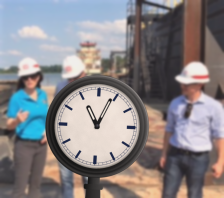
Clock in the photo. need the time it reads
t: 11:04
